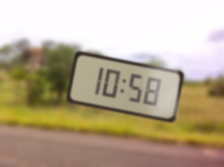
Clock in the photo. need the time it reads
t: 10:58
